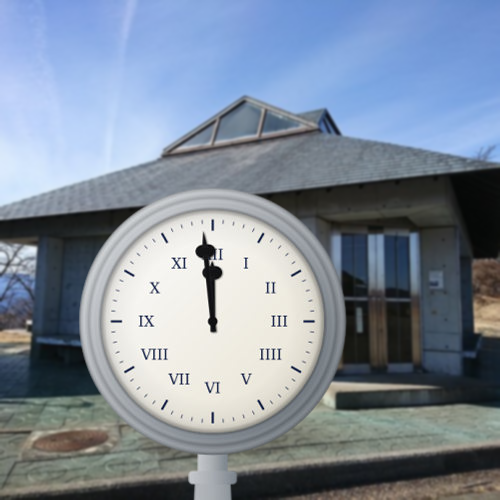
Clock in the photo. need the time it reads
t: 11:59
